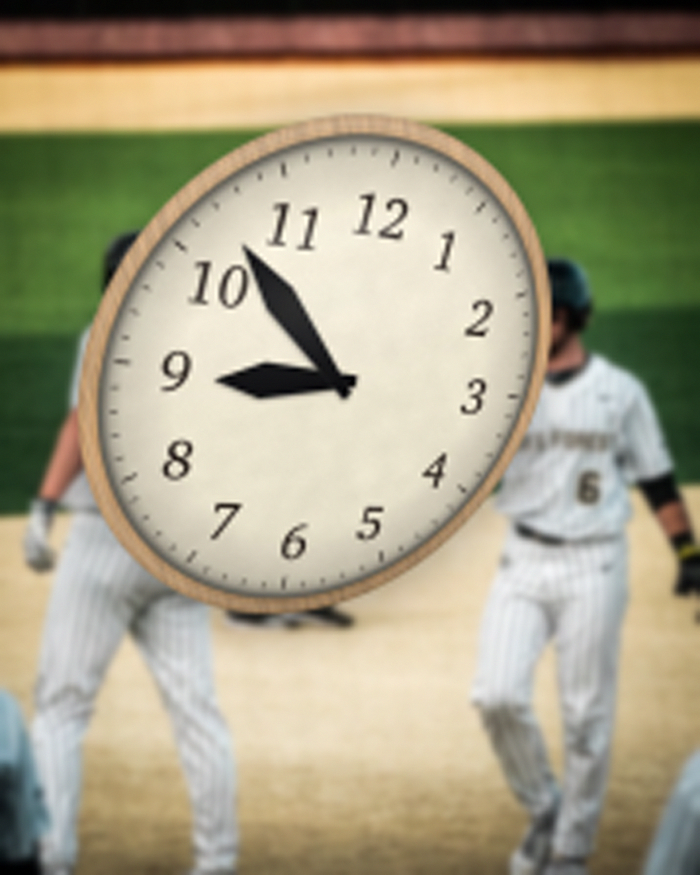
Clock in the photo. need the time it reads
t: 8:52
